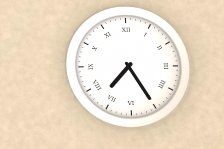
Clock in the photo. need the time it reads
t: 7:25
